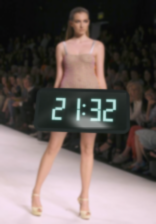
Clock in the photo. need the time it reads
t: 21:32
